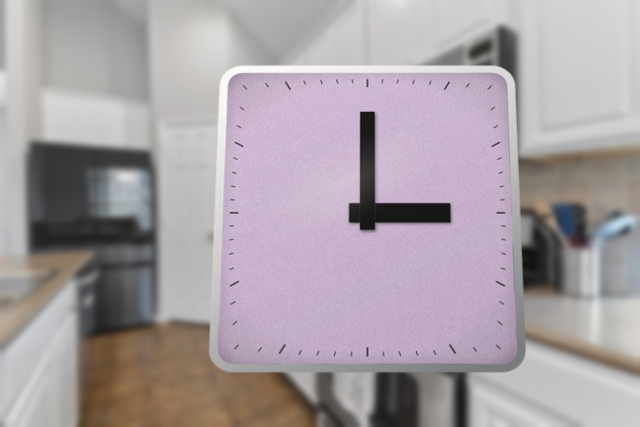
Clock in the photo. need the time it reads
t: 3:00
